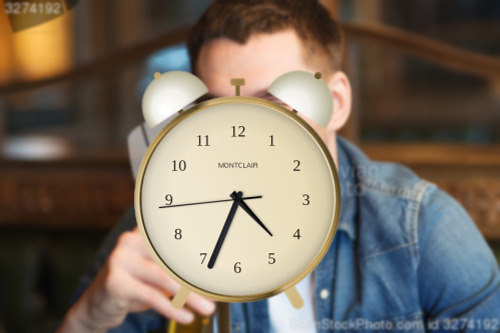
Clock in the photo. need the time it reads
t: 4:33:44
